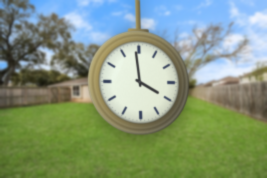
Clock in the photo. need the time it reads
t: 3:59
